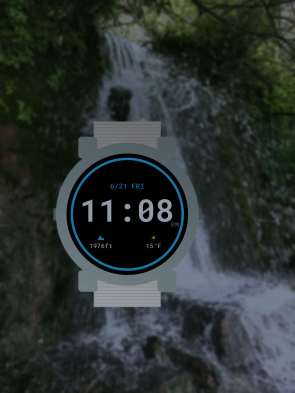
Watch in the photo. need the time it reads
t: 11:08
